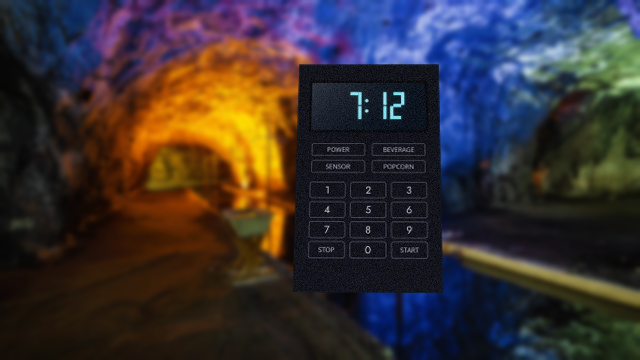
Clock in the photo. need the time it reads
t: 7:12
